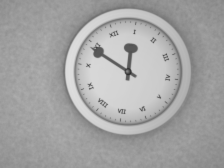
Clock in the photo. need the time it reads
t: 12:54
